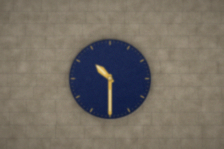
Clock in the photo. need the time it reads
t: 10:30
